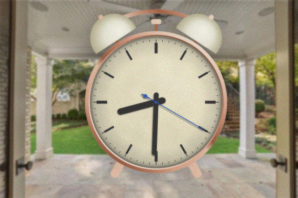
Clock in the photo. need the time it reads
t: 8:30:20
